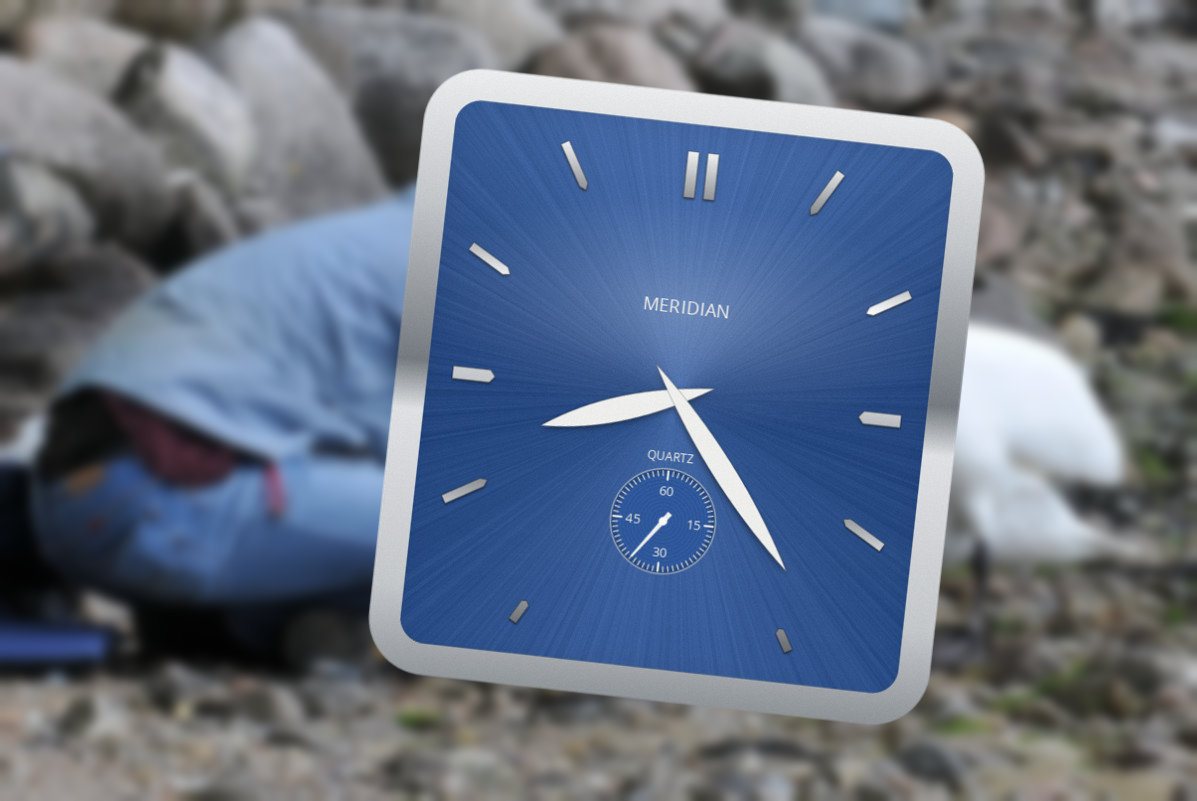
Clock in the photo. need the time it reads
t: 8:23:36
